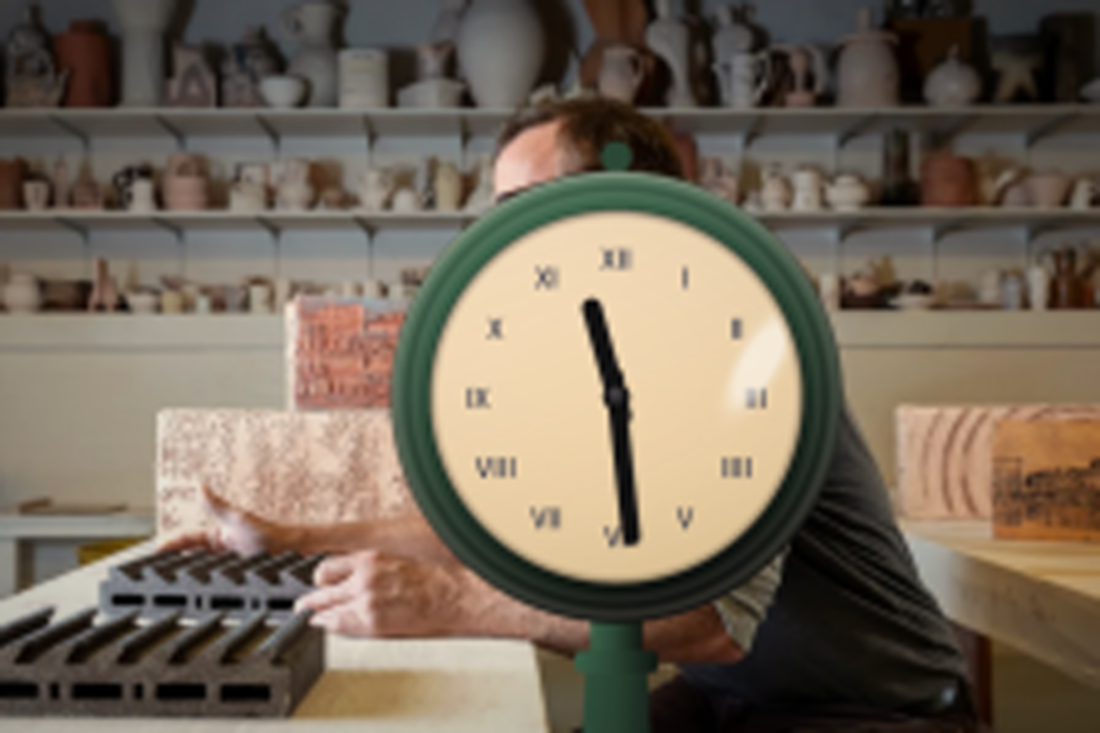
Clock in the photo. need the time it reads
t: 11:29
